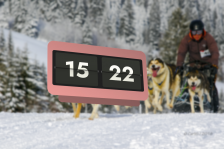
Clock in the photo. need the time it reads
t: 15:22
